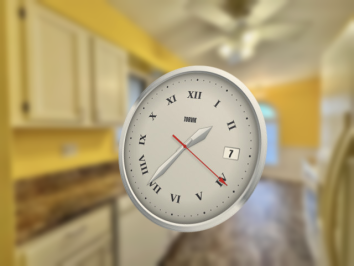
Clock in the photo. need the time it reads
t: 1:36:20
